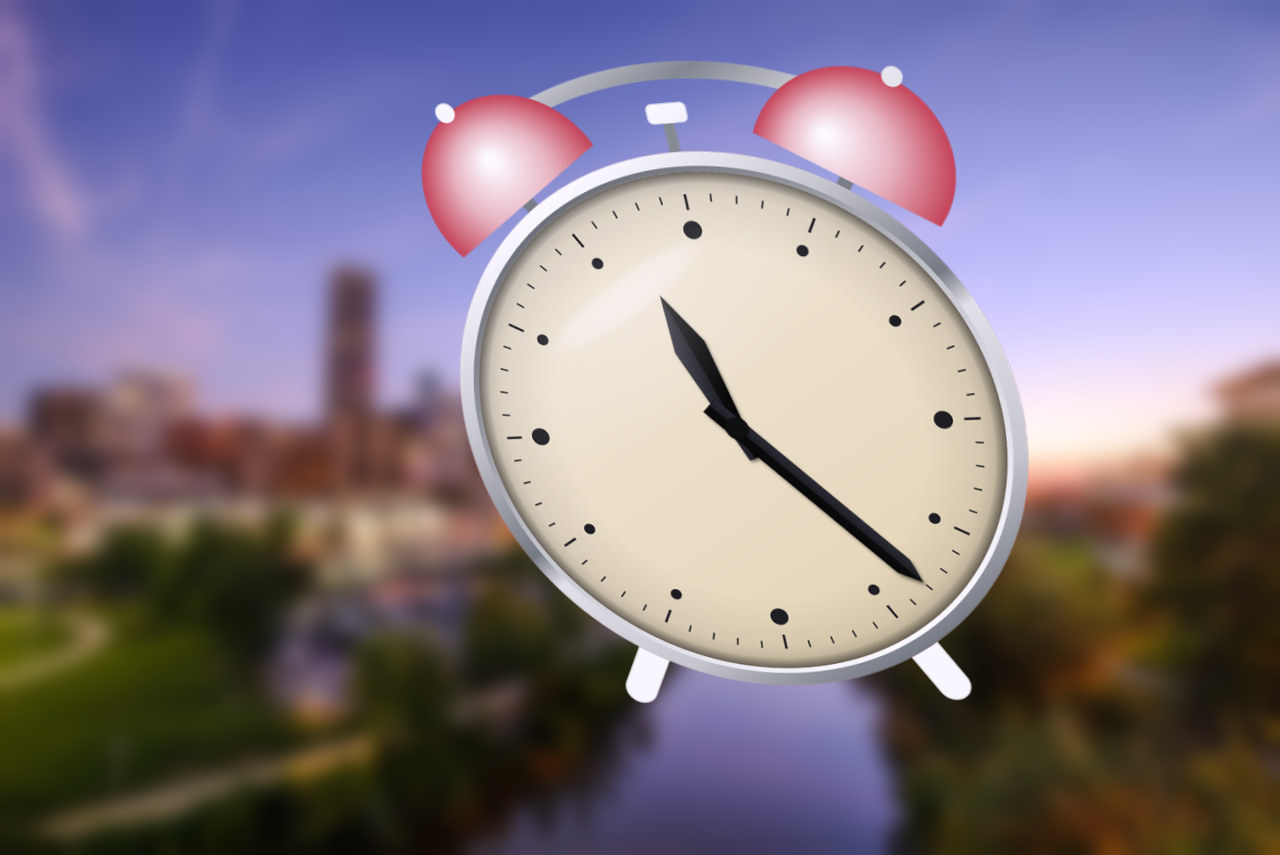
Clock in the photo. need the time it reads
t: 11:23
